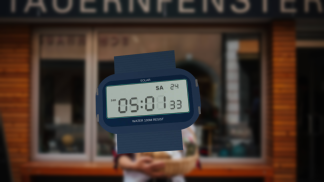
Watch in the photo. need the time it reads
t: 5:01:33
